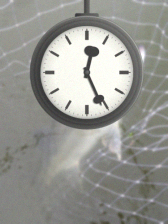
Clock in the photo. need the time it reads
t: 12:26
